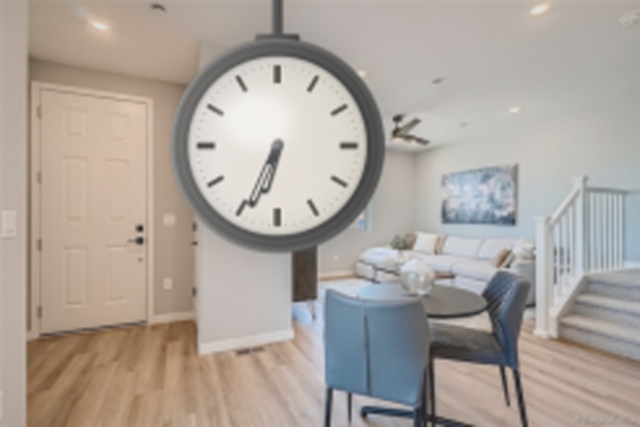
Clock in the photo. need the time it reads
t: 6:34
